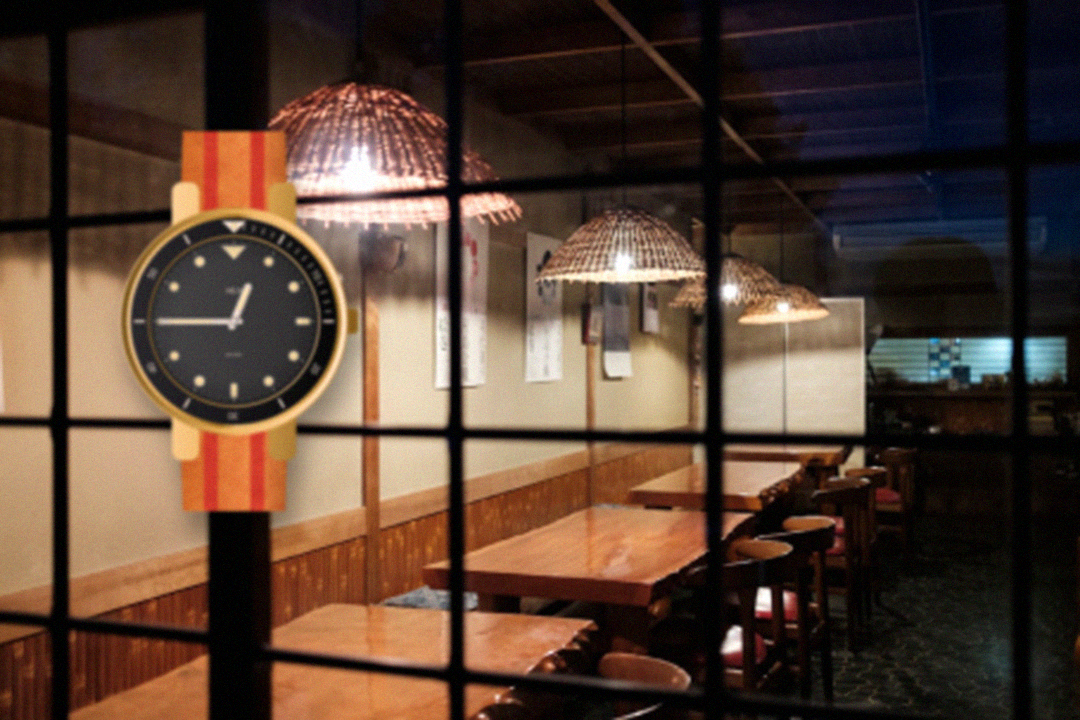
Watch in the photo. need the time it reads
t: 12:45
